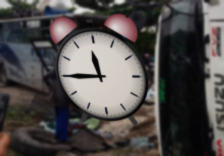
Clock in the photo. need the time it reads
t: 11:45
